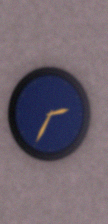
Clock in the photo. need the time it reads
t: 2:35
